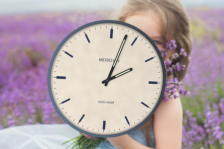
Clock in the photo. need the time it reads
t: 2:03
